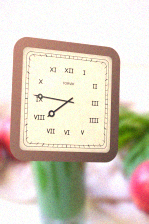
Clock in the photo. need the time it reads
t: 7:46
